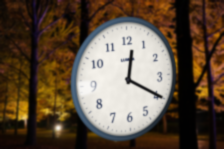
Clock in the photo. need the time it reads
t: 12:20
